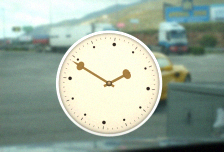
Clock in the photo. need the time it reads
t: 1:49
